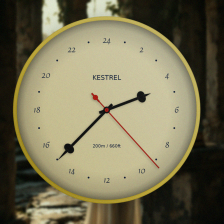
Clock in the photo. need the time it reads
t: 4:37:23
